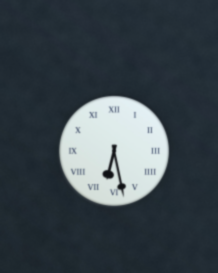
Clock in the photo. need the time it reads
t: 6:28
